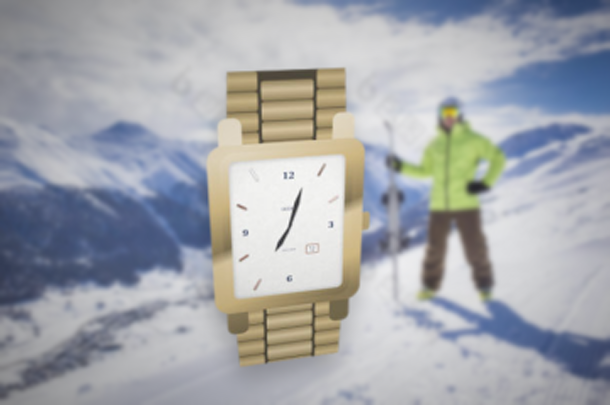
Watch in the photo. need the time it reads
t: 7:03
